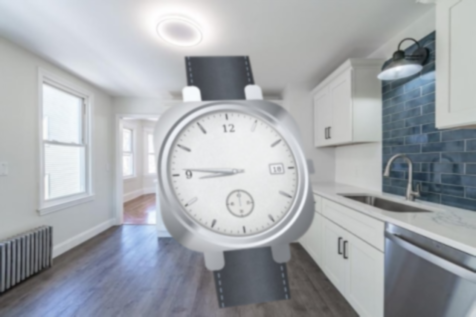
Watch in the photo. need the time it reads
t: 8:46
